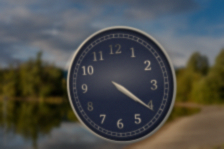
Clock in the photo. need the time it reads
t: 4:21
